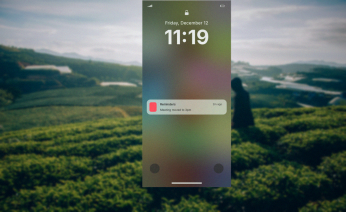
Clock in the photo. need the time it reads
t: 11:19
